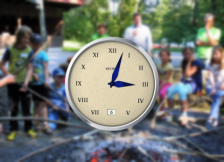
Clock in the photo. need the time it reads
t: 3:03
